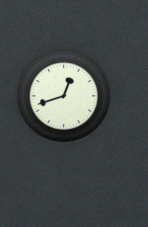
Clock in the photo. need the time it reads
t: 12:42
